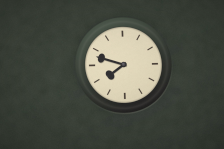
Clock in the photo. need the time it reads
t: 7:48
